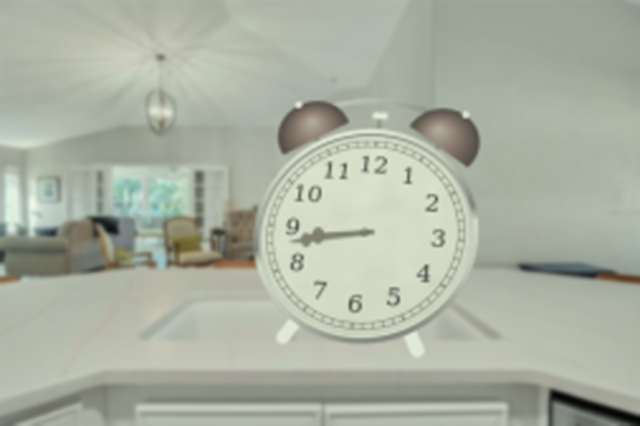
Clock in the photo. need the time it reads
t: 8:43
